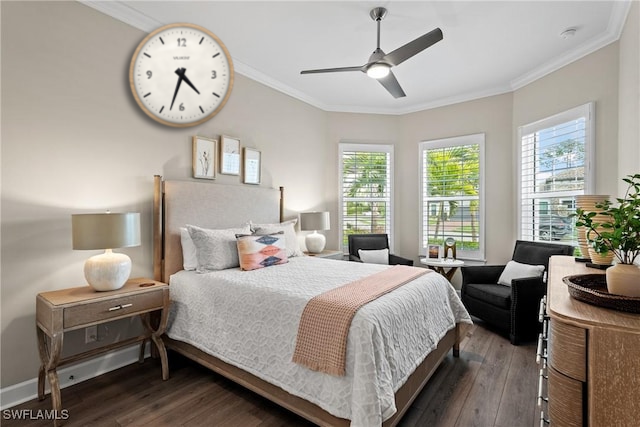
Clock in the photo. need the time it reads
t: 4:33
